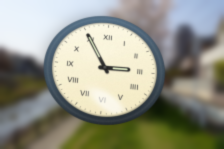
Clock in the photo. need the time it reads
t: 2:55
